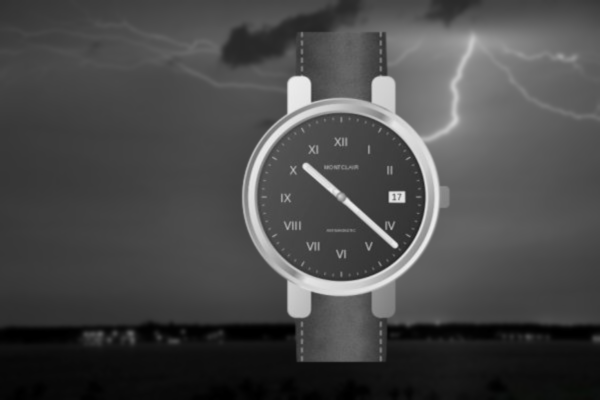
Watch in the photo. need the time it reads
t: 10:22
